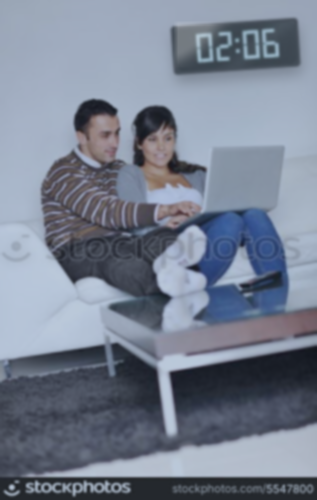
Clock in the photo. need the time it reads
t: 2:06
